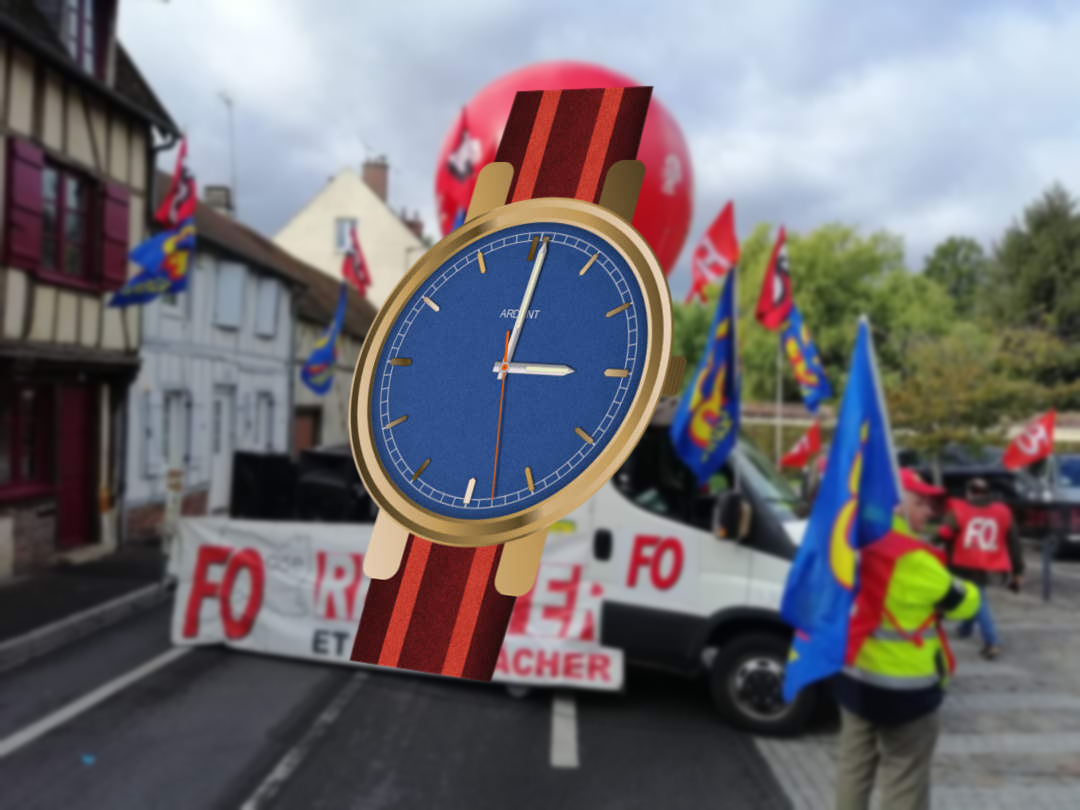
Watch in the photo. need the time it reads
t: 3:00:28
